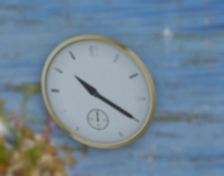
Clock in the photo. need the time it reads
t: 10:20
